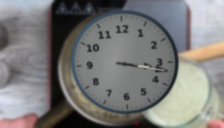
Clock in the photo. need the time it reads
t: 3:17
